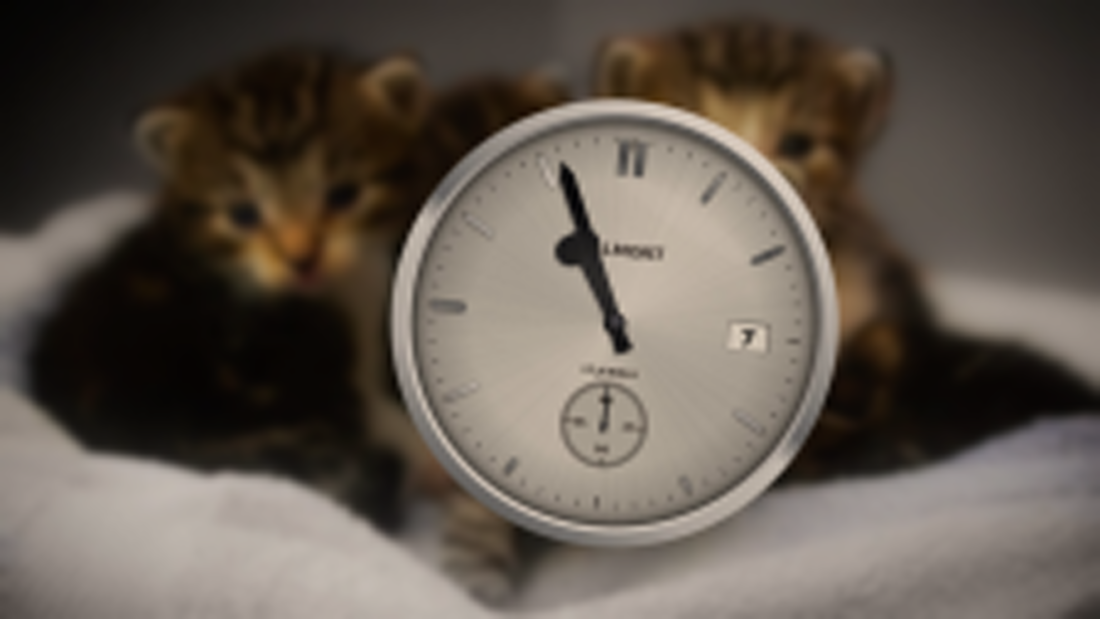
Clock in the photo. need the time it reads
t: 10:56
